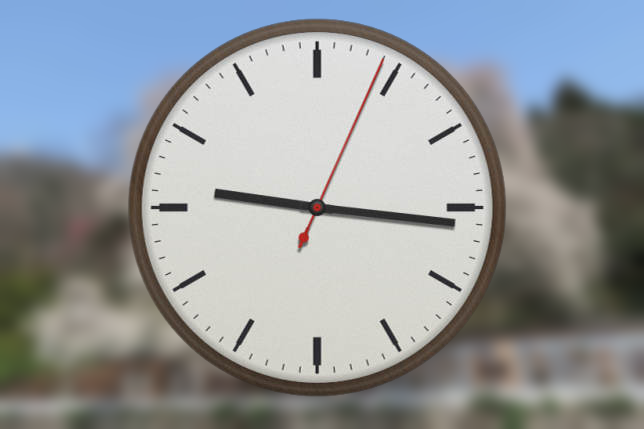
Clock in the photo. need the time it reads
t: 9:16:04
